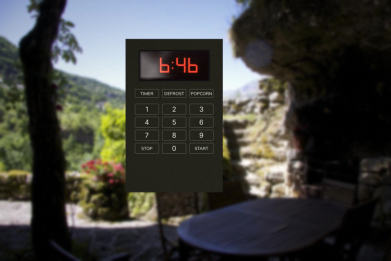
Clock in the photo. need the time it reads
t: 6:46
